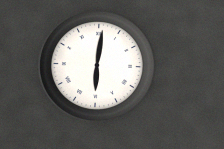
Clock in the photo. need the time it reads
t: 6:01
